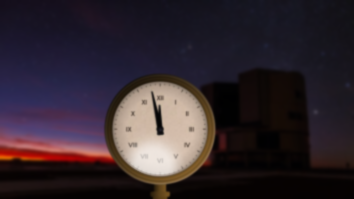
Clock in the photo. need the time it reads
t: 11:58
